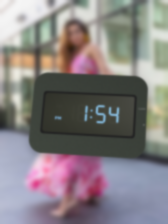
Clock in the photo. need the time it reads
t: 1:54
